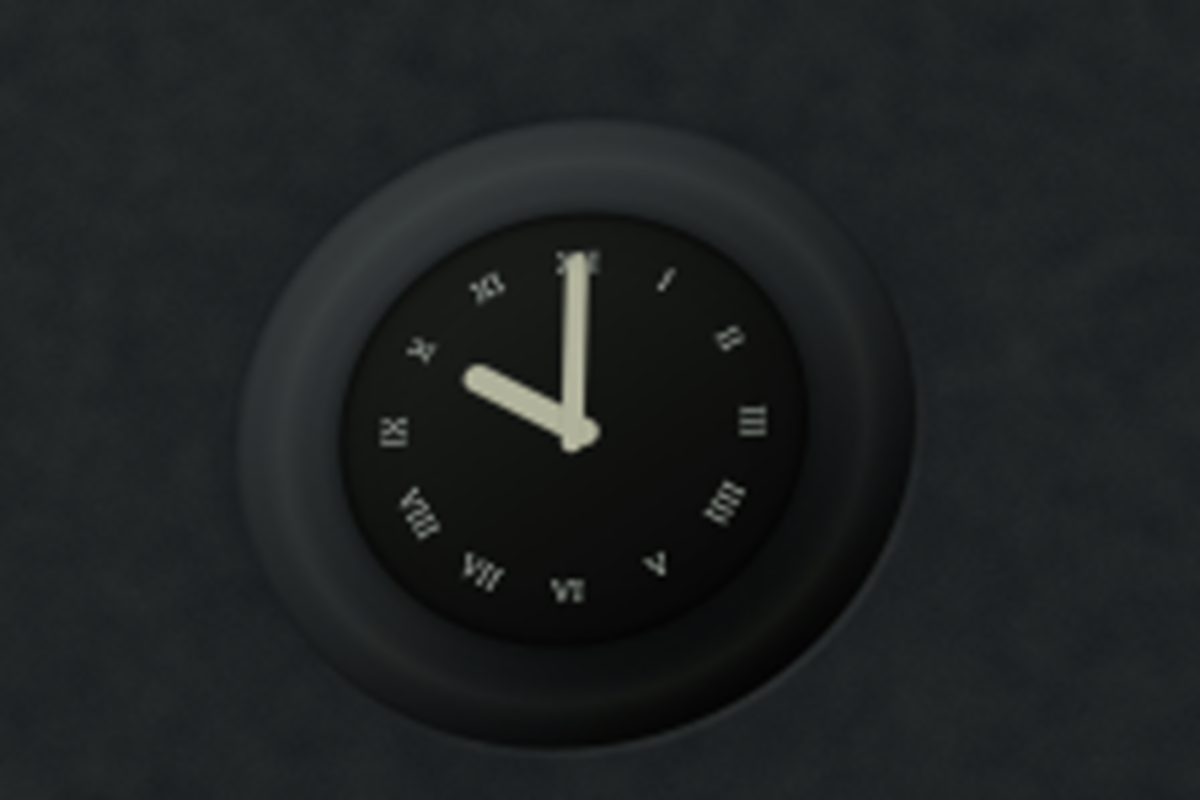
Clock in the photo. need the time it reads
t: 10:00
